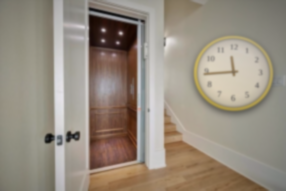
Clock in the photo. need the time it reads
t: 11:44
